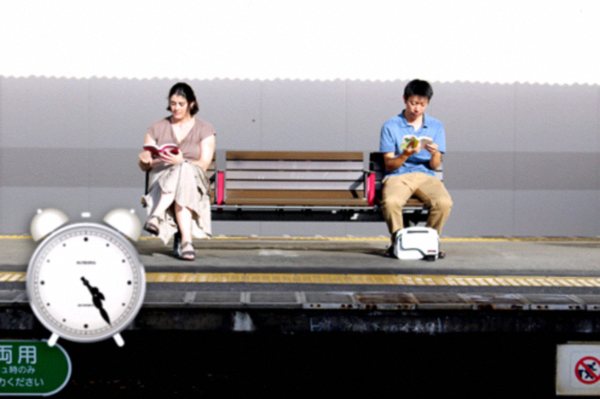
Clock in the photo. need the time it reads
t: 4:25
